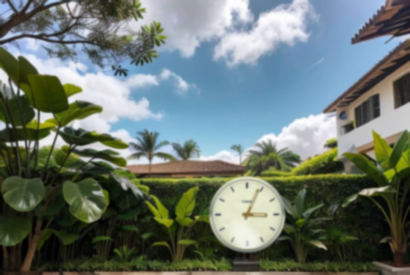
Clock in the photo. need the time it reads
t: 3:04
